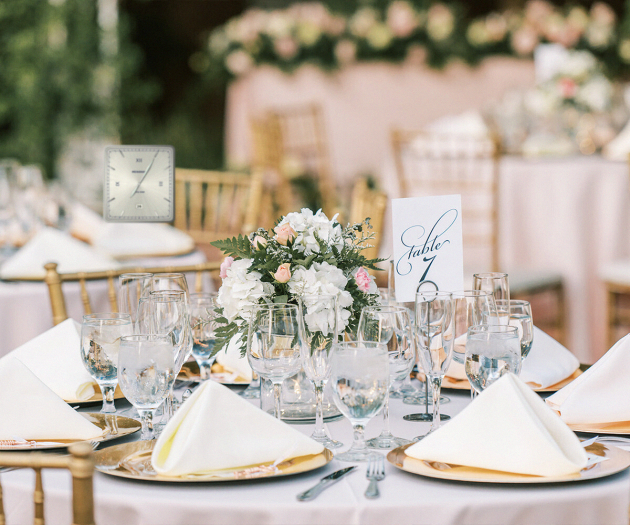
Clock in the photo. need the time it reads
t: 7:05
